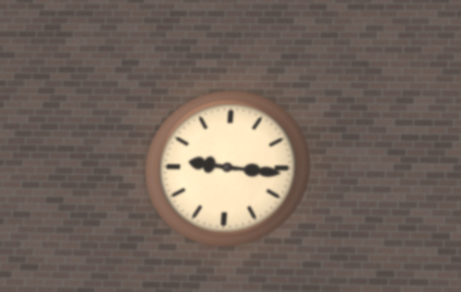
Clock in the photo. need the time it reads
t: 9:16
